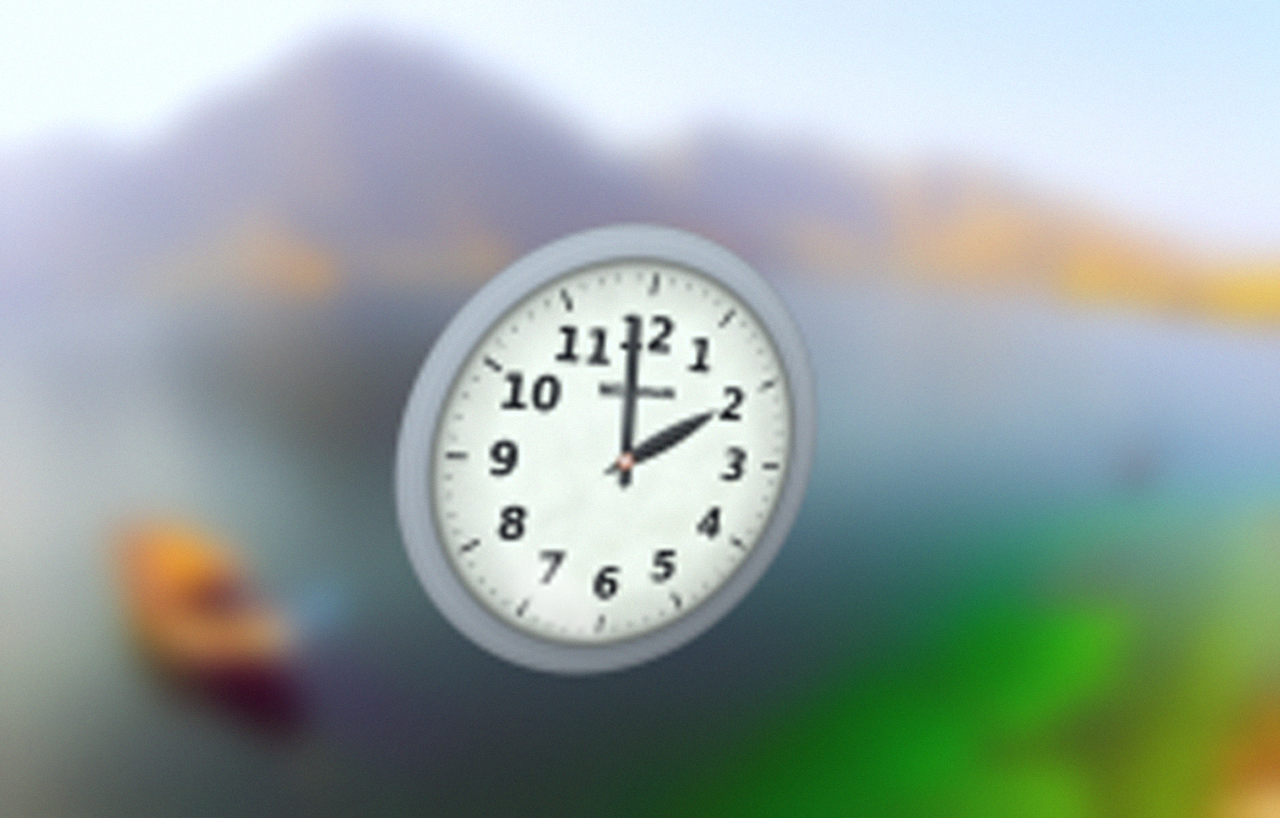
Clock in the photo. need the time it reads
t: 1:59
